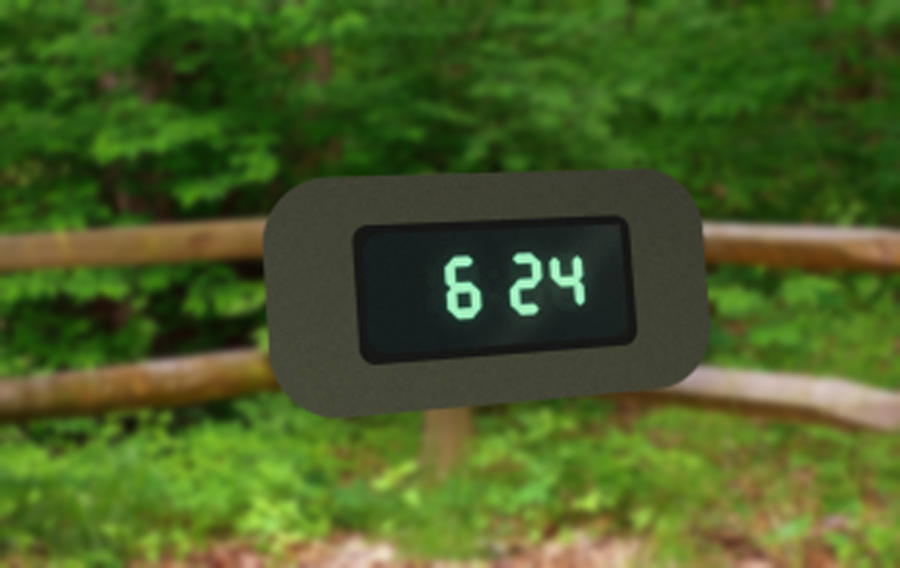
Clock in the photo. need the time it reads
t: 6:24
